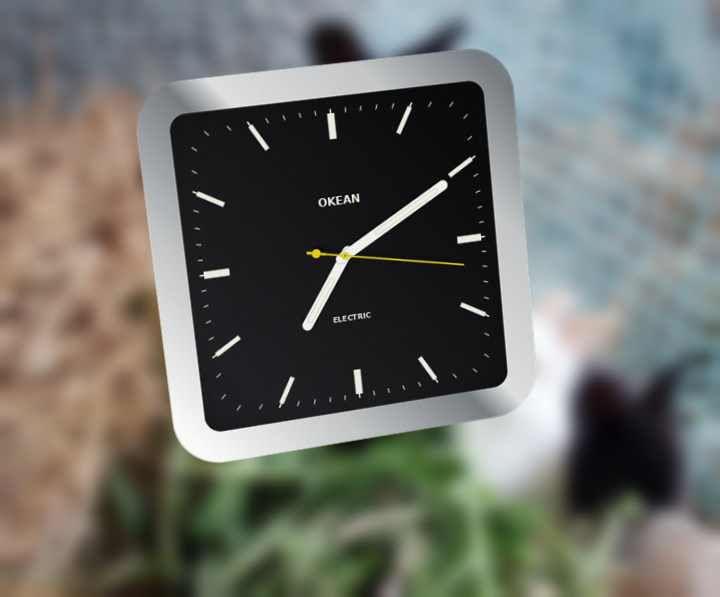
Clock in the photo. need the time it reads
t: 7:10:17
